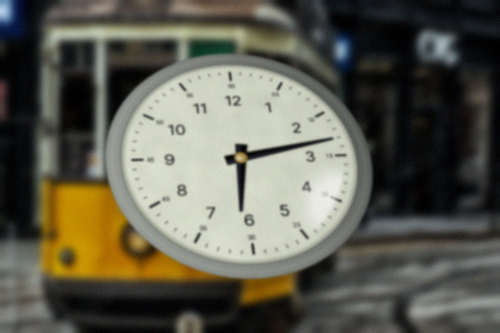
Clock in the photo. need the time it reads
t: 6:13
